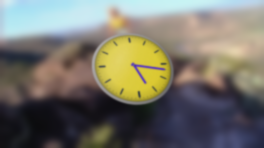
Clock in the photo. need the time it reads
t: 5:17
